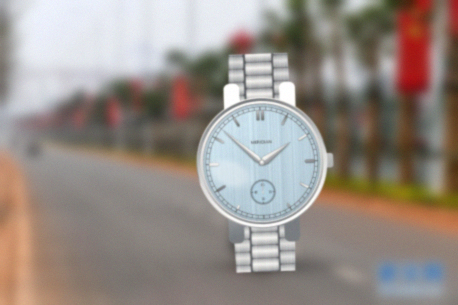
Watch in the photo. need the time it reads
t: 1:52
